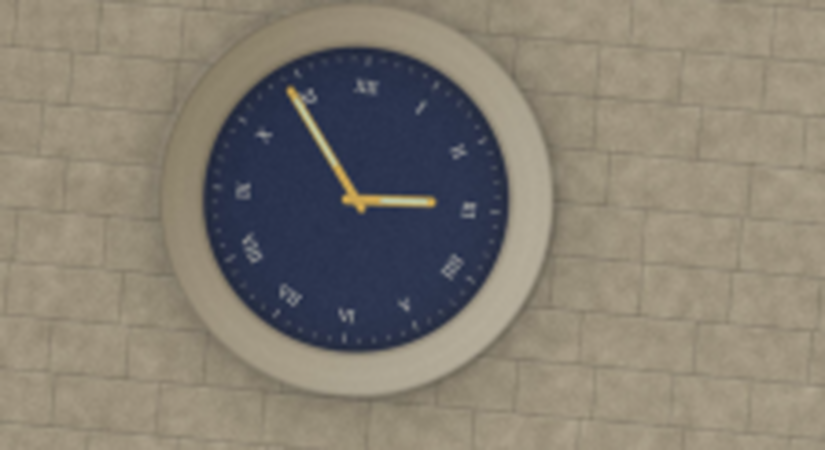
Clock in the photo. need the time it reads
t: 2:54
